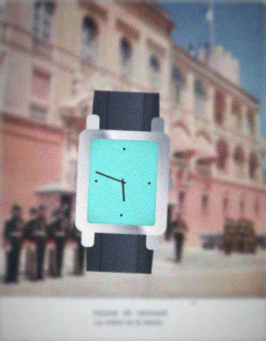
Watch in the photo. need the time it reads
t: 5:48
